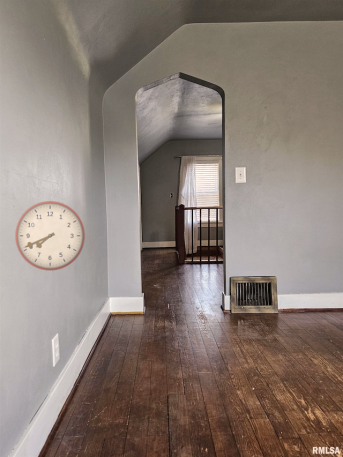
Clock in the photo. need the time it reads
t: 7:41
